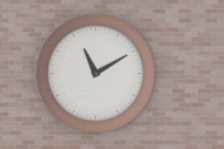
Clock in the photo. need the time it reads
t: 11:10
